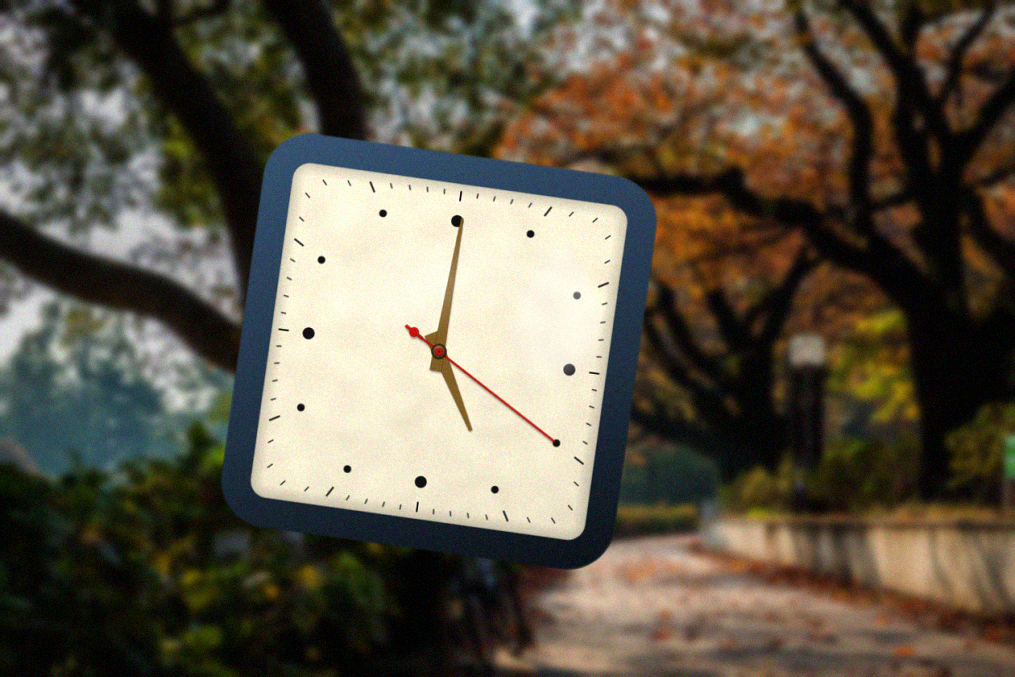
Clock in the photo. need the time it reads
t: 5:00:20
